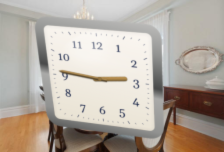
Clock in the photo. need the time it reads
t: 2:46
